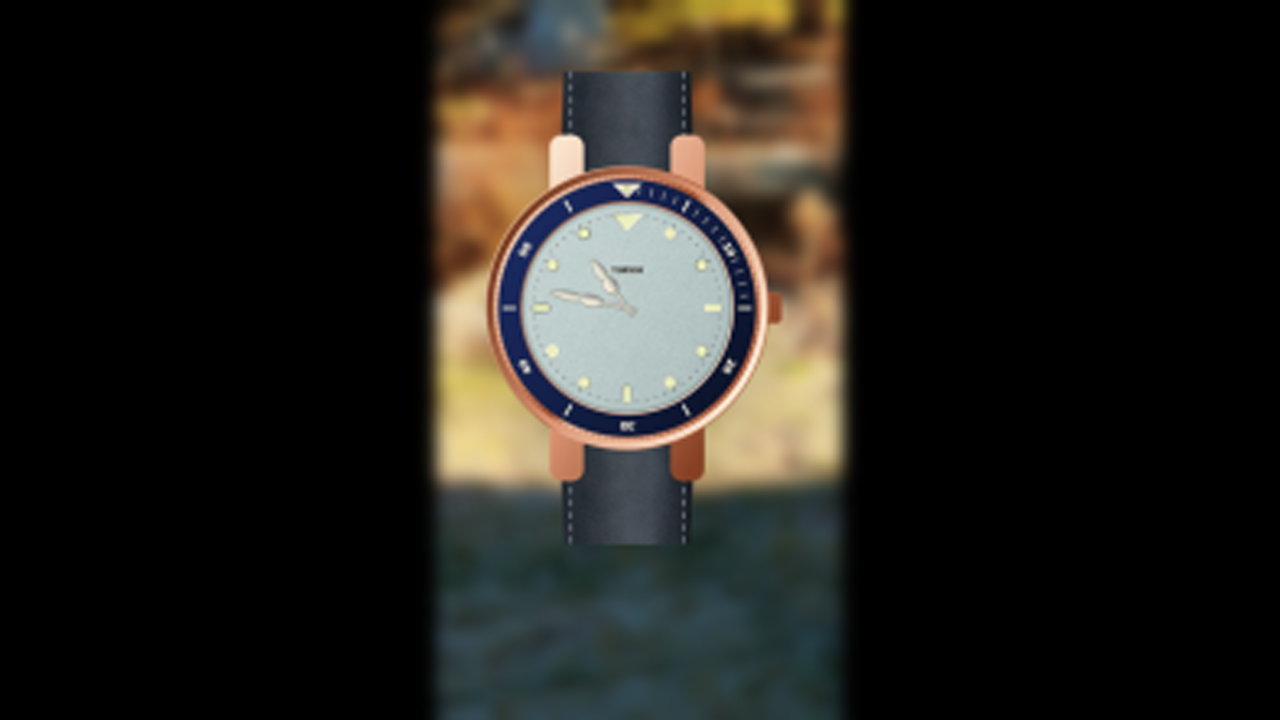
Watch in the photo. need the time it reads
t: 10:47
